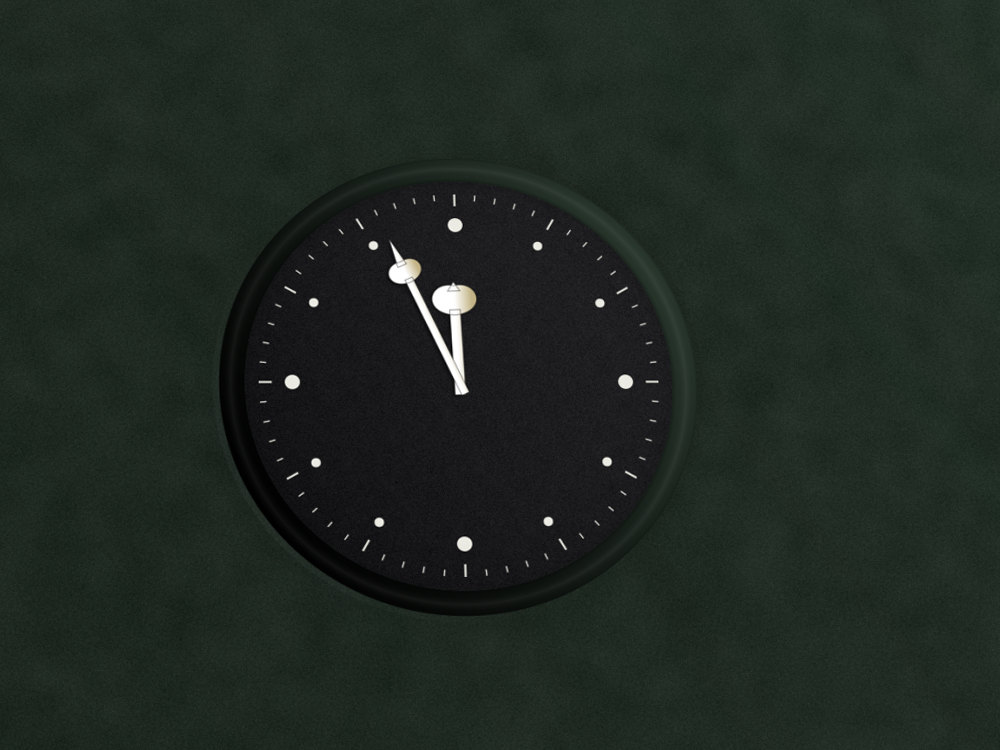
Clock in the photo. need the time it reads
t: 11:56
